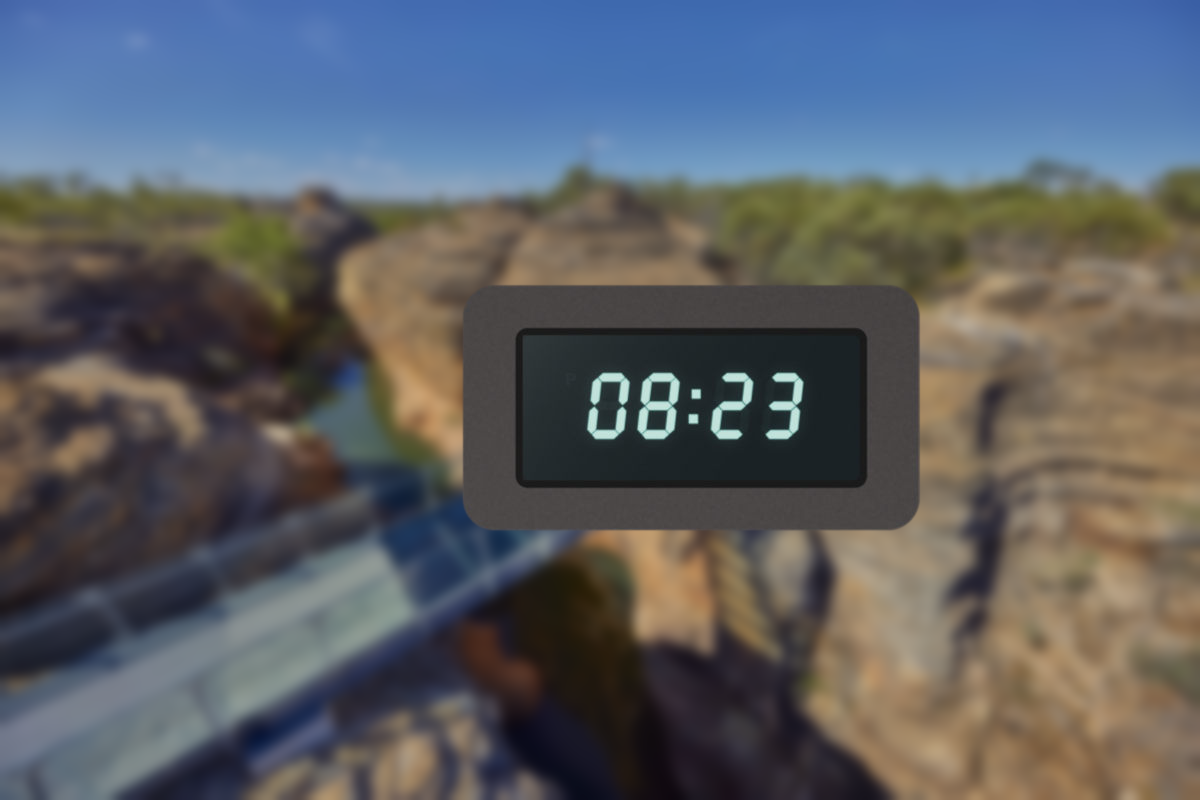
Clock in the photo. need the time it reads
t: 8:23
